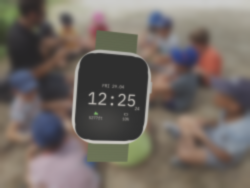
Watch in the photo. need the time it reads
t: 12:25
